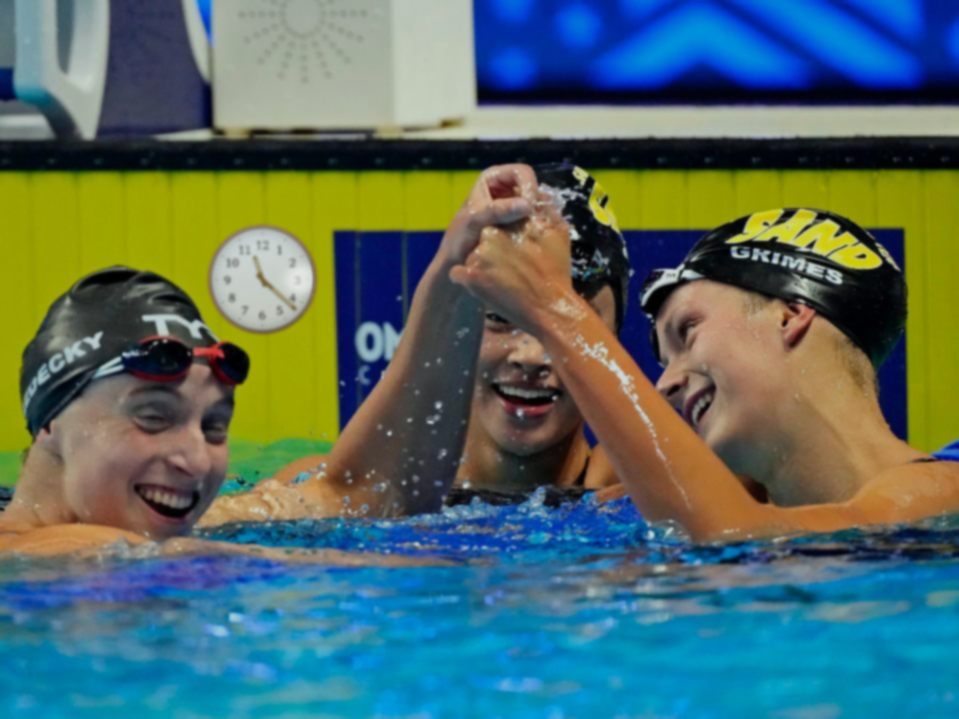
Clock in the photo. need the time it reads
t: 11:22
